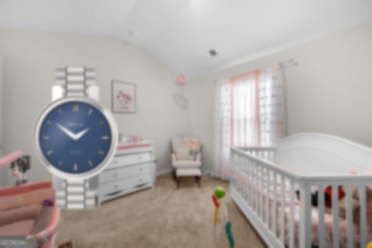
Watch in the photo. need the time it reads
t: 1:51
